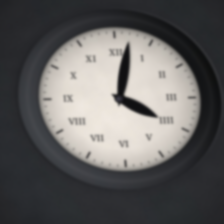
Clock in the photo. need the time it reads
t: 4:02
